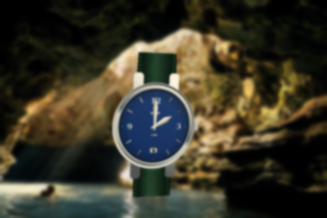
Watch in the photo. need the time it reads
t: 2:00
